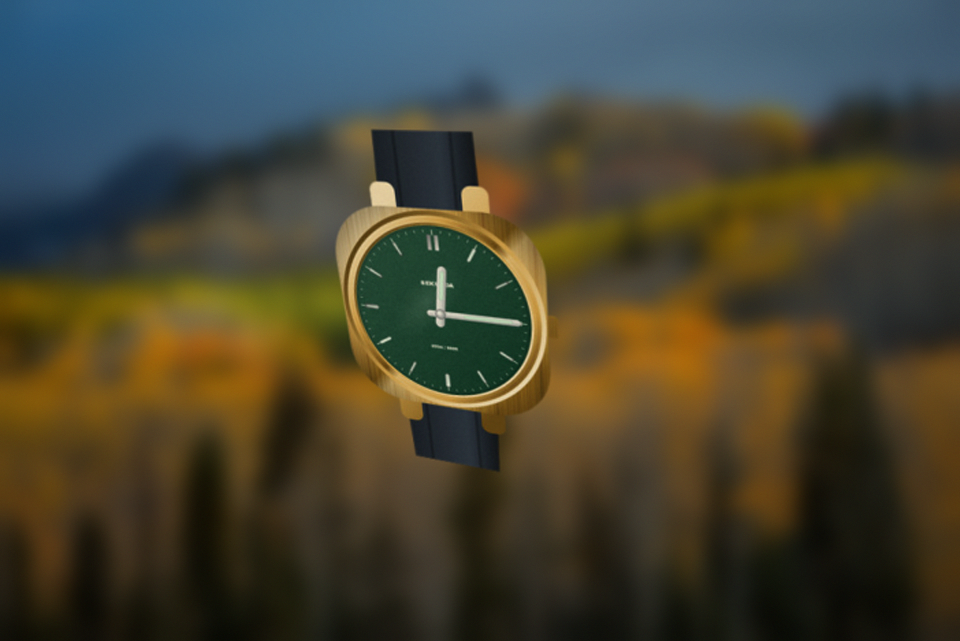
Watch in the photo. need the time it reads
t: 12:15
